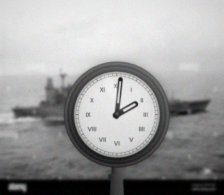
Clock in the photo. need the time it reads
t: 2:01
